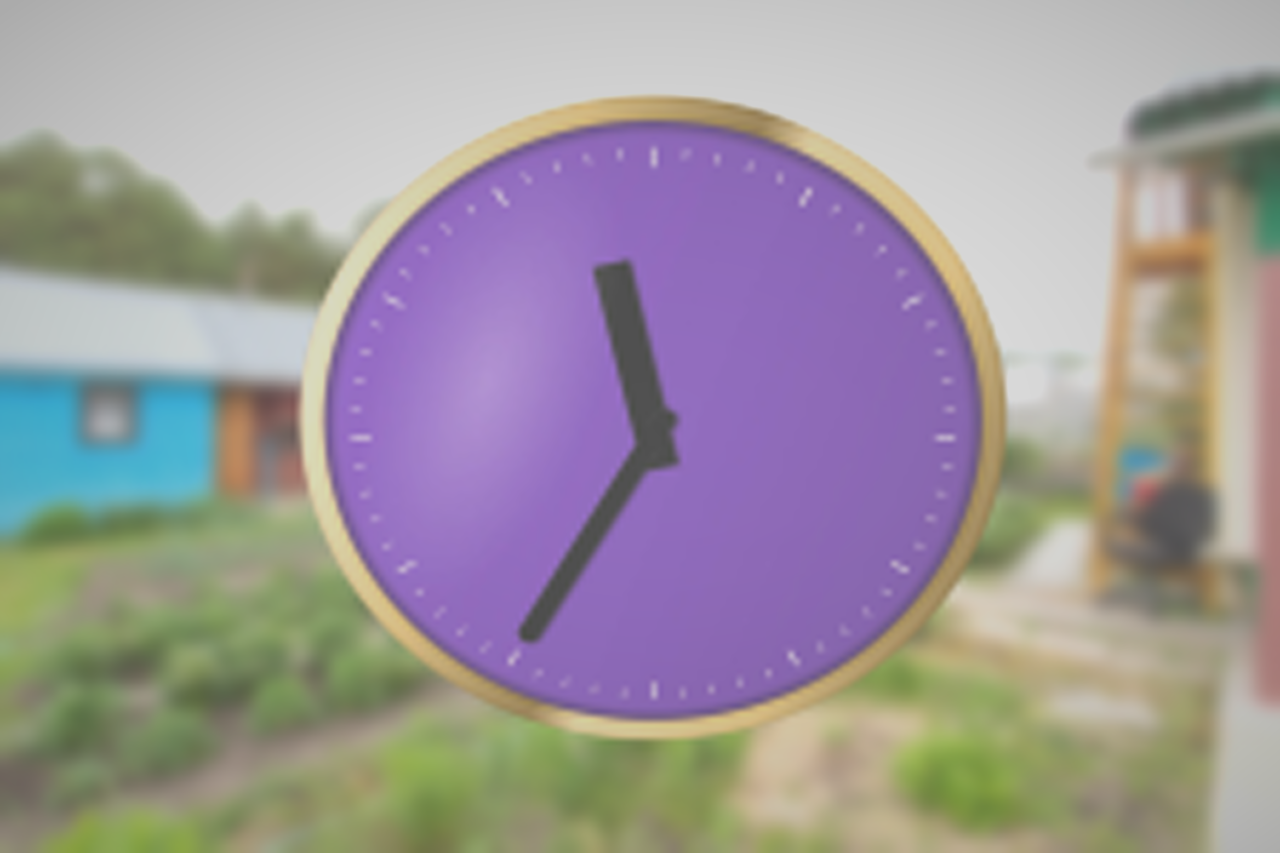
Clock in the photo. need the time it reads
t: 11:35
